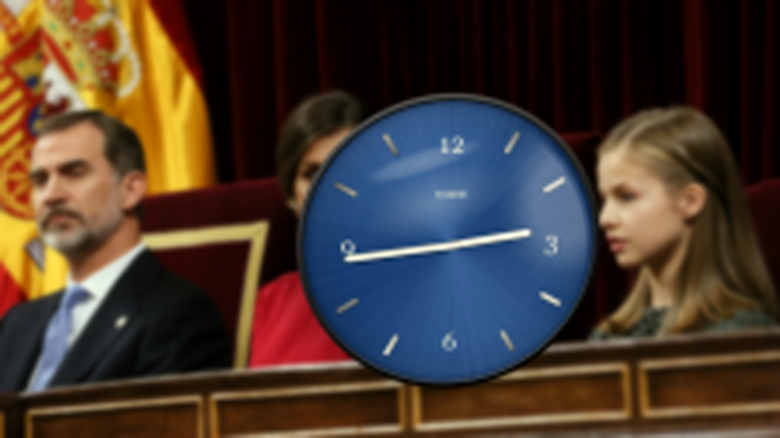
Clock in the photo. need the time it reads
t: 2:44
